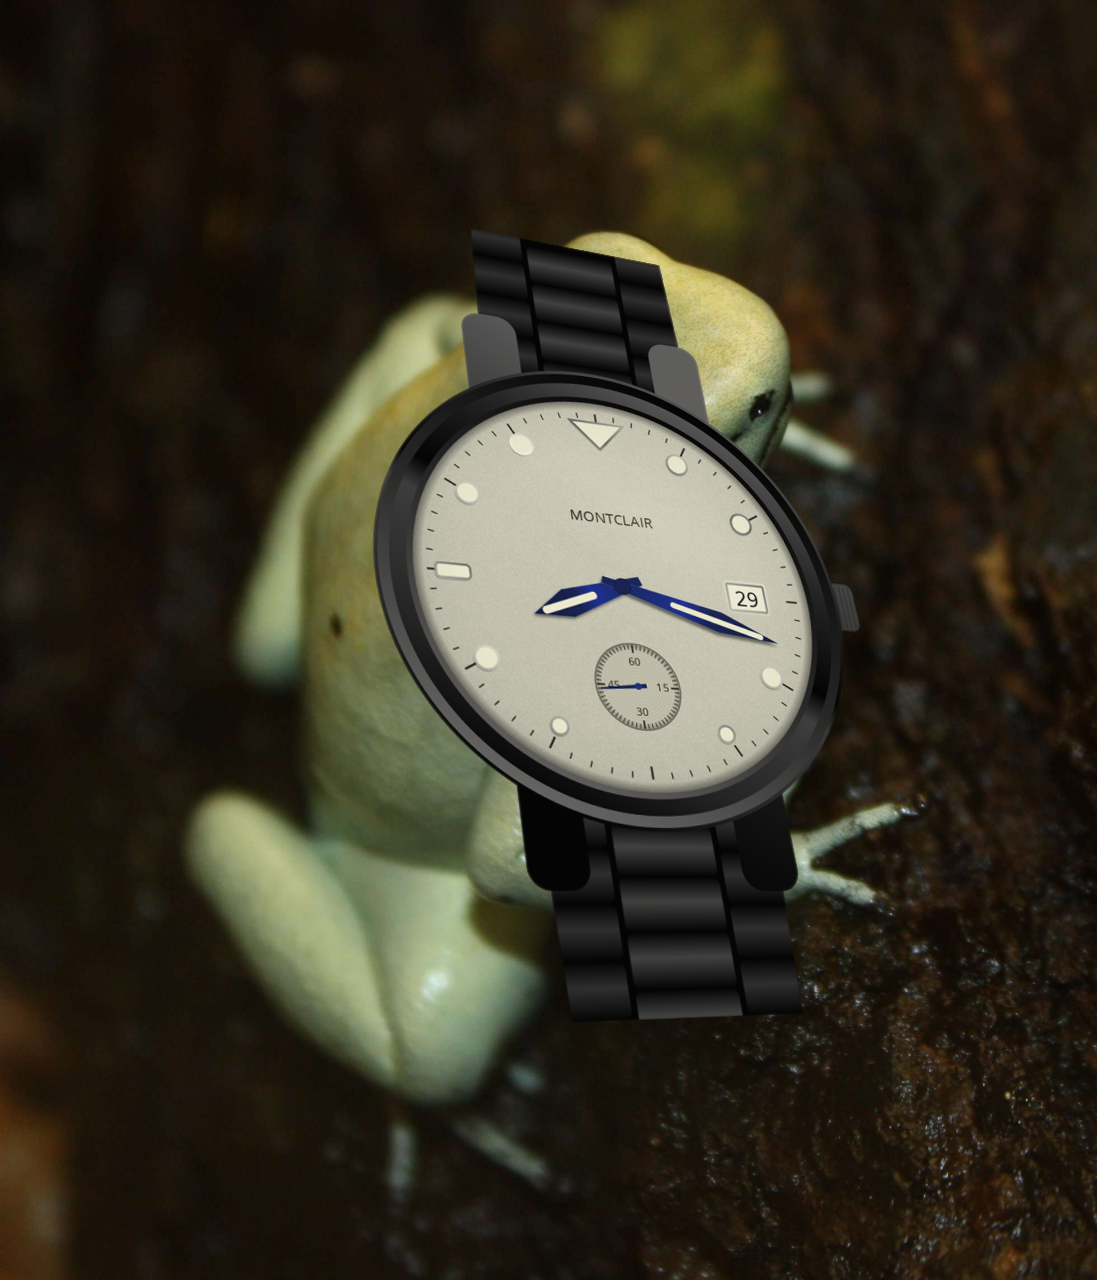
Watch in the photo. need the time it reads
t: 8:17:44
